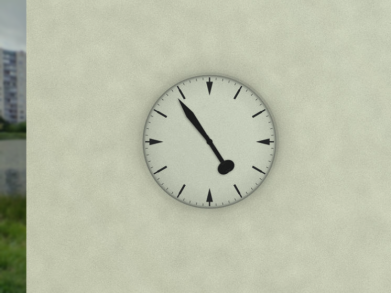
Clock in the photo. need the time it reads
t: 4:54
